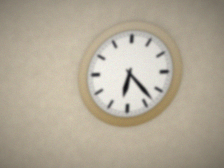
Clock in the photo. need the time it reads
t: 6:23
